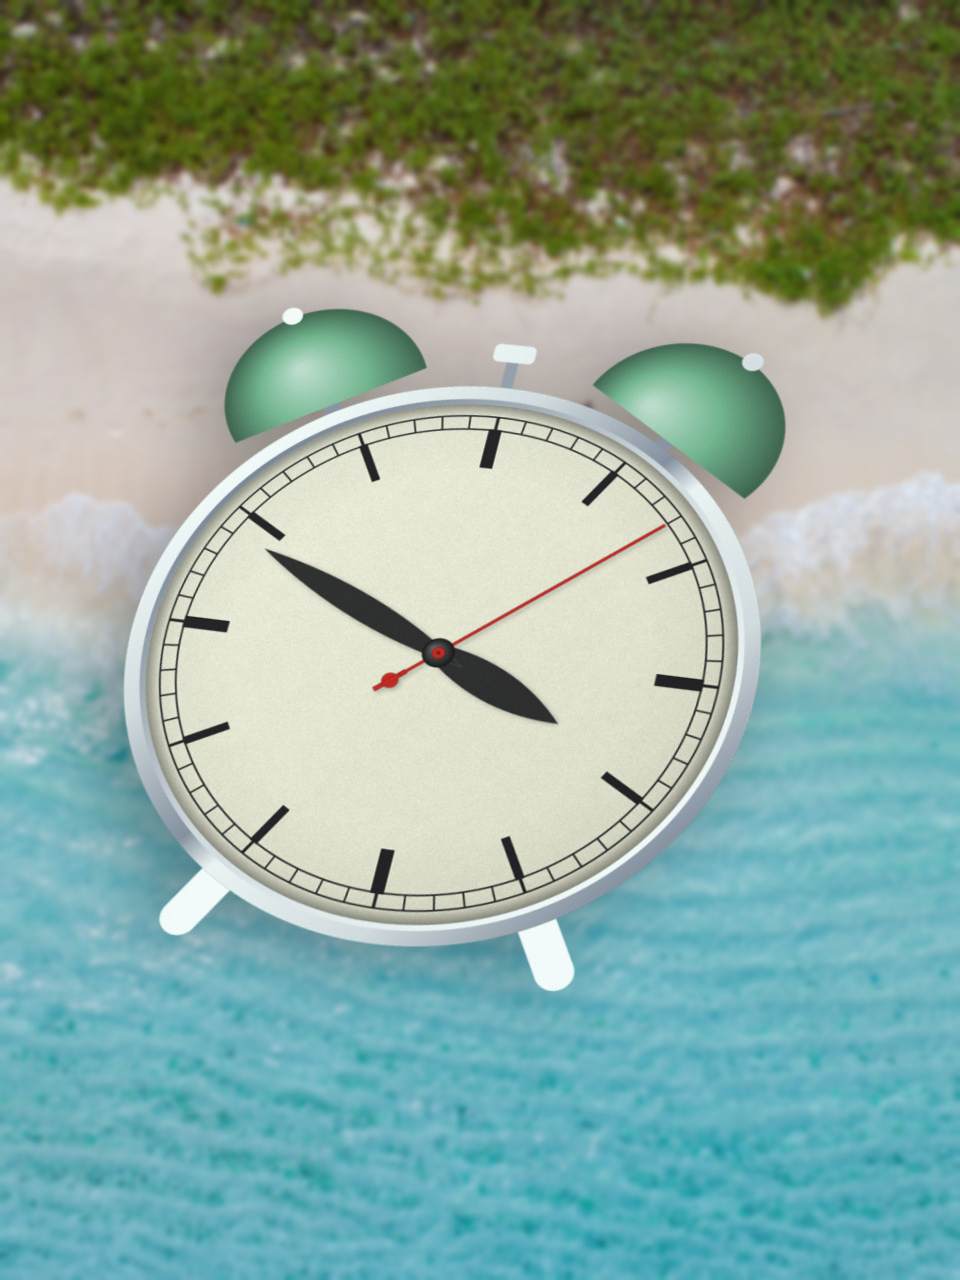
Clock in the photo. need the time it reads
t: 3:49:08
